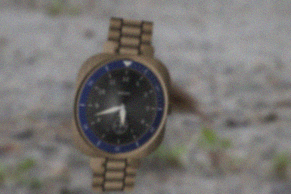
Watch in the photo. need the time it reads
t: 5:42
